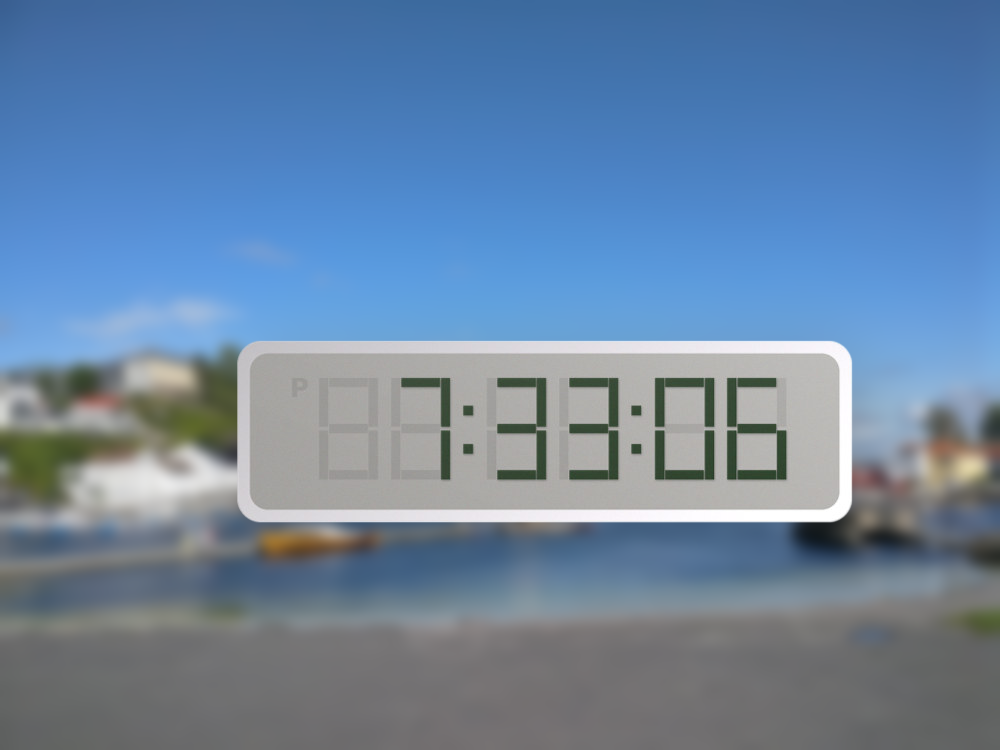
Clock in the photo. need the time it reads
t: 7:33:06
